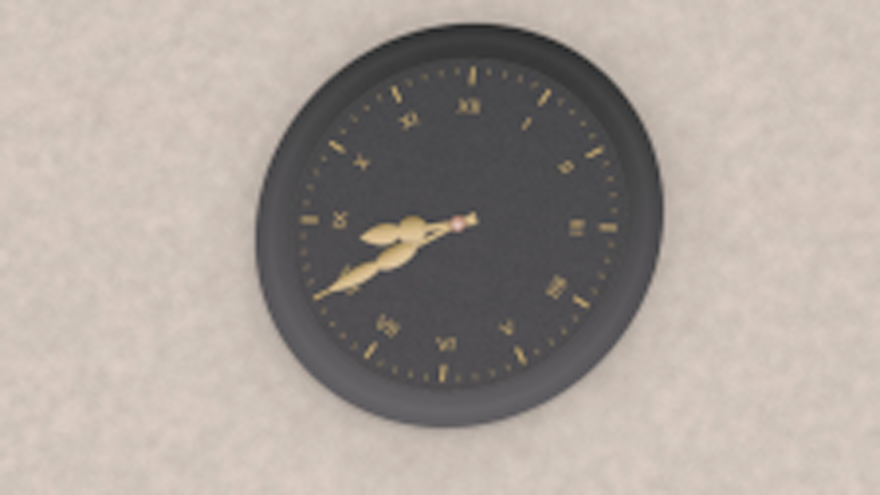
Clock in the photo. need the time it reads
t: 8:40
